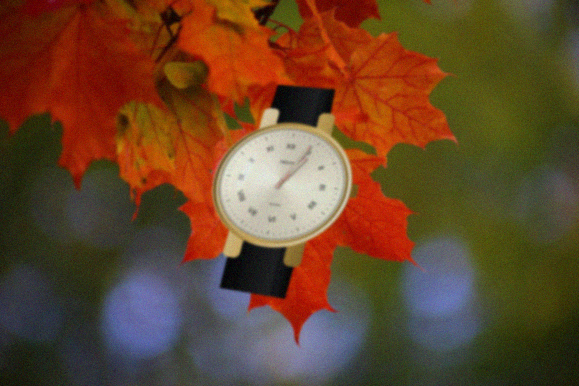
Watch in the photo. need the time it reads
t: 1:04
